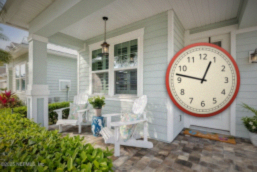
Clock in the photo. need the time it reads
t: 12:47
